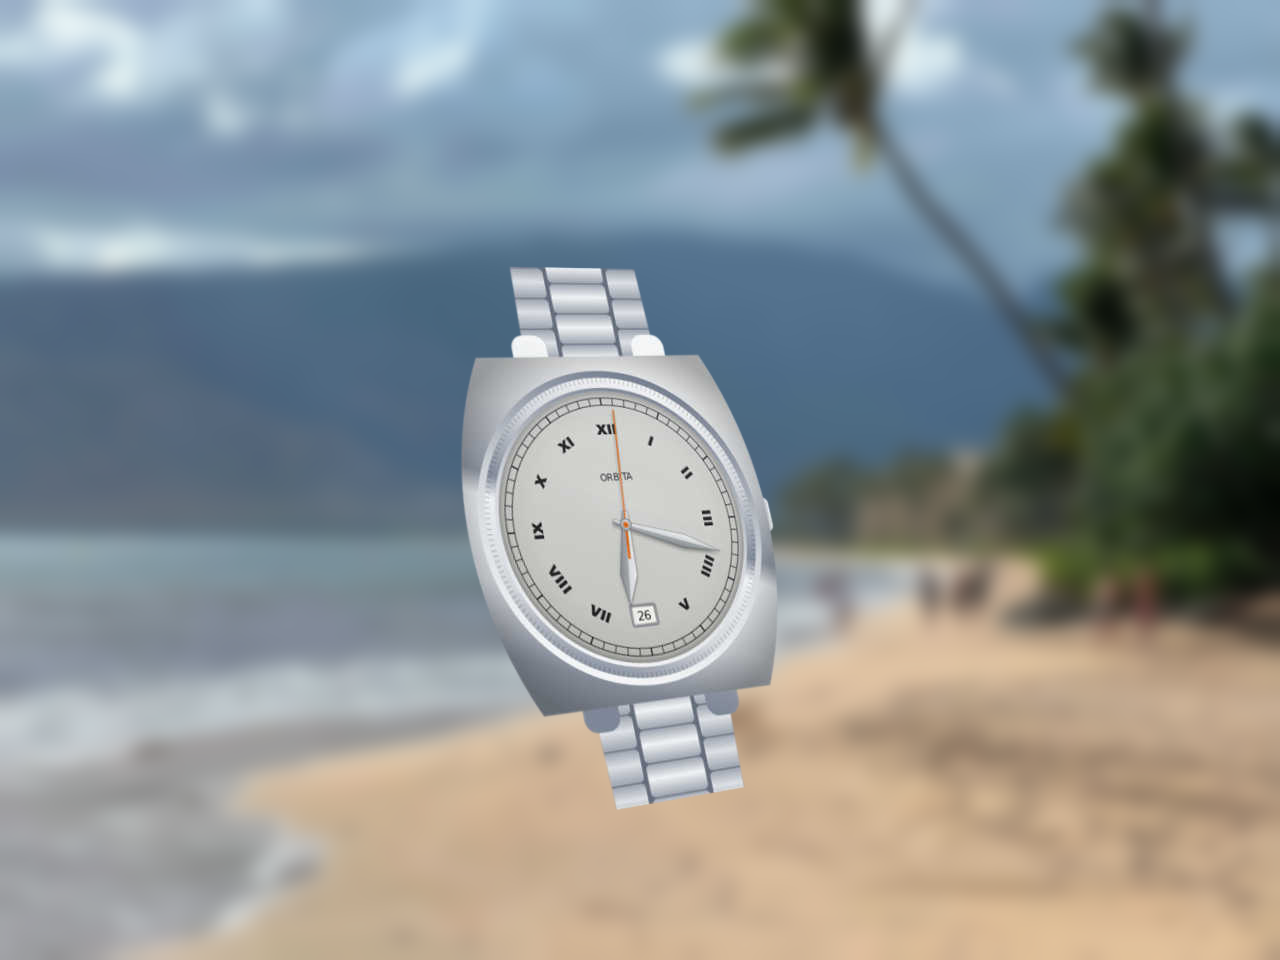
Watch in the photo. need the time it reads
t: 6:18:01
